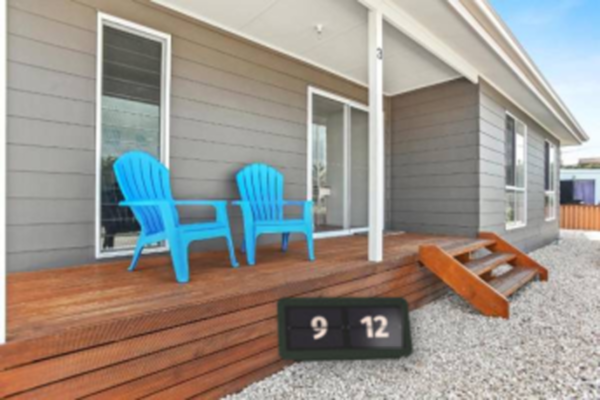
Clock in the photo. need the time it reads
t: 9:12
